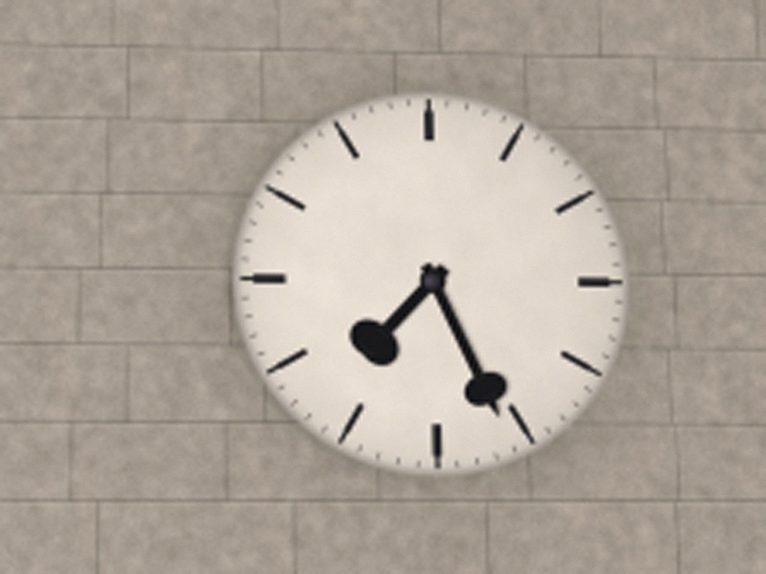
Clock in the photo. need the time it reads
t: 7:26
